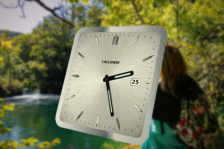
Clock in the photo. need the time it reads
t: 2:26
